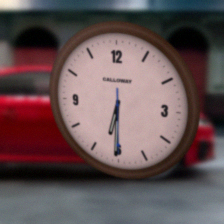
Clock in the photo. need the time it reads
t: 6:30:30
